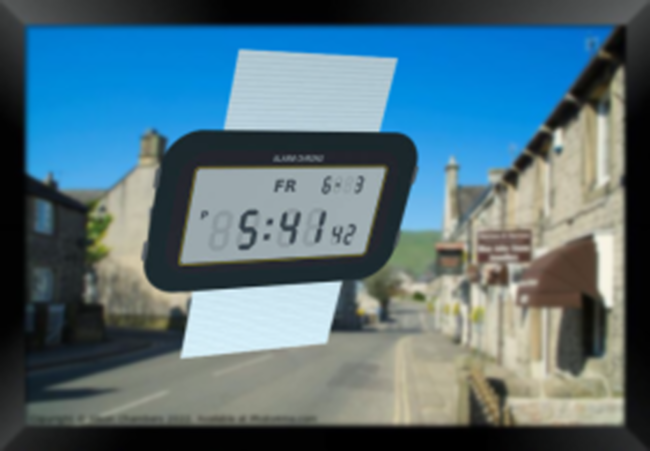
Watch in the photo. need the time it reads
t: 5:41:42
